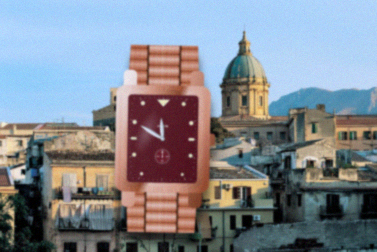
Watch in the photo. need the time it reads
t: 11:50
